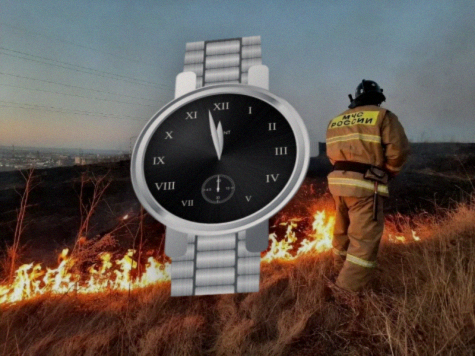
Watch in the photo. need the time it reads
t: 11:58
